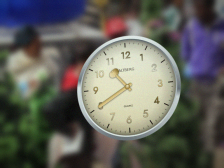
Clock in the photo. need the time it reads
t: 10:40
